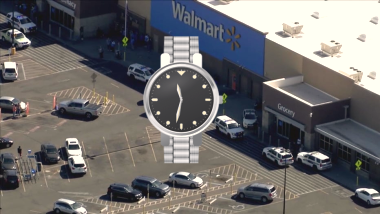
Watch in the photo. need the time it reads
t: 11:32
